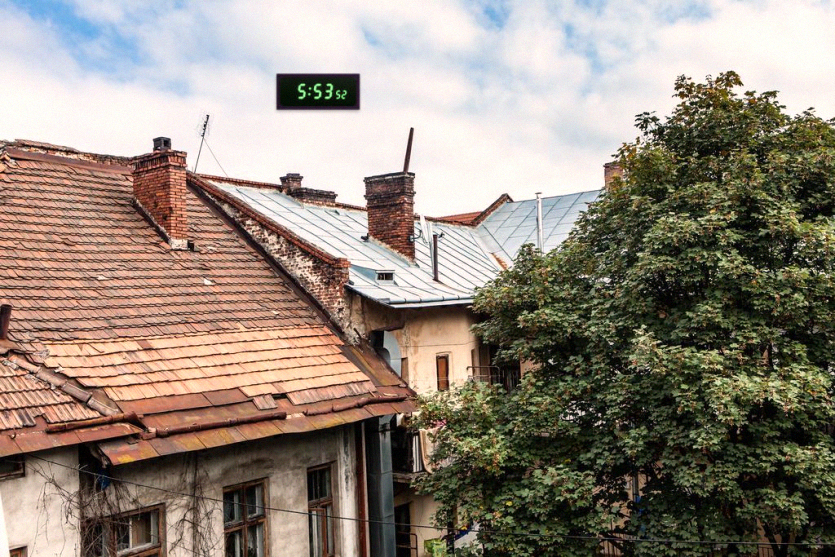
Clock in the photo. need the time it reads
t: 5:53:52
